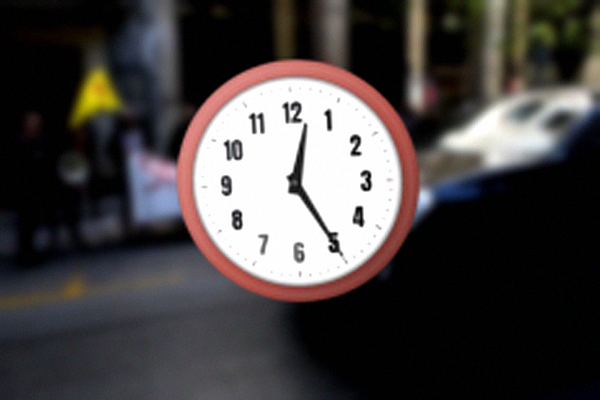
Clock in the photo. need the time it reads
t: 12:25
